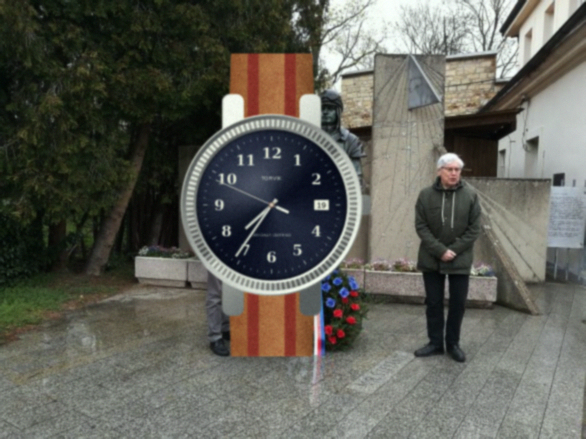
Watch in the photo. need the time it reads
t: 7:35:49
